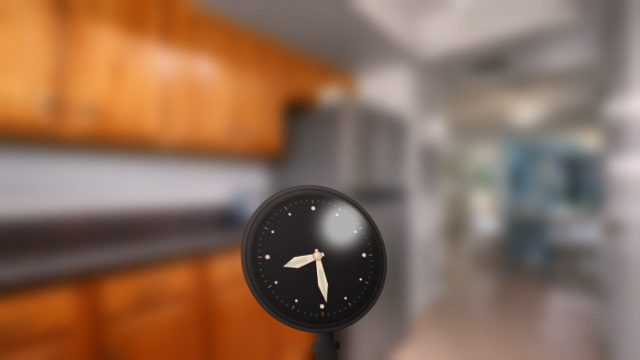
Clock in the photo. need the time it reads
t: 8:29
